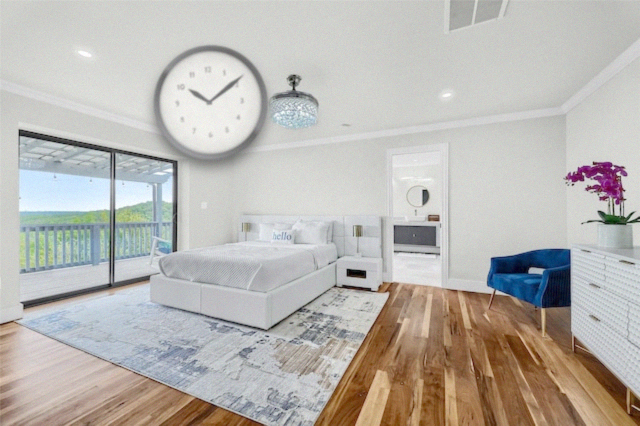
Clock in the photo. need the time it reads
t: 10:09
